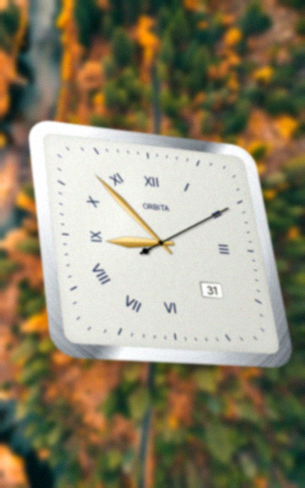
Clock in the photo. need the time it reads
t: 8:53:10
